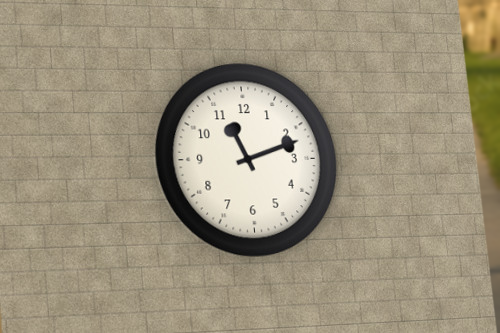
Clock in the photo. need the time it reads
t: 11:12
